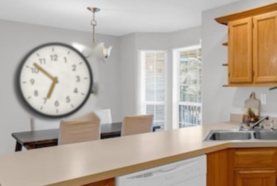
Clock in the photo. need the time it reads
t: 6:52
